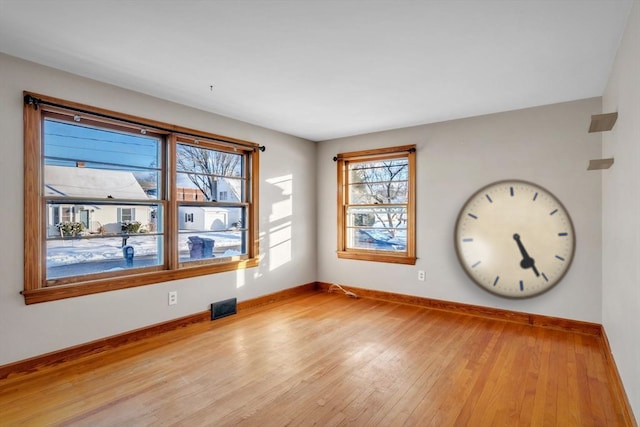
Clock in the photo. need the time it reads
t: 5:26
